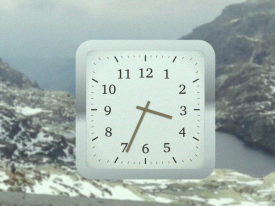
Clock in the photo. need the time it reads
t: 3:34
